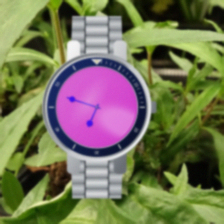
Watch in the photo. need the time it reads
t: 6:48
